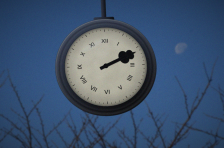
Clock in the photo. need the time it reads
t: 2:11
